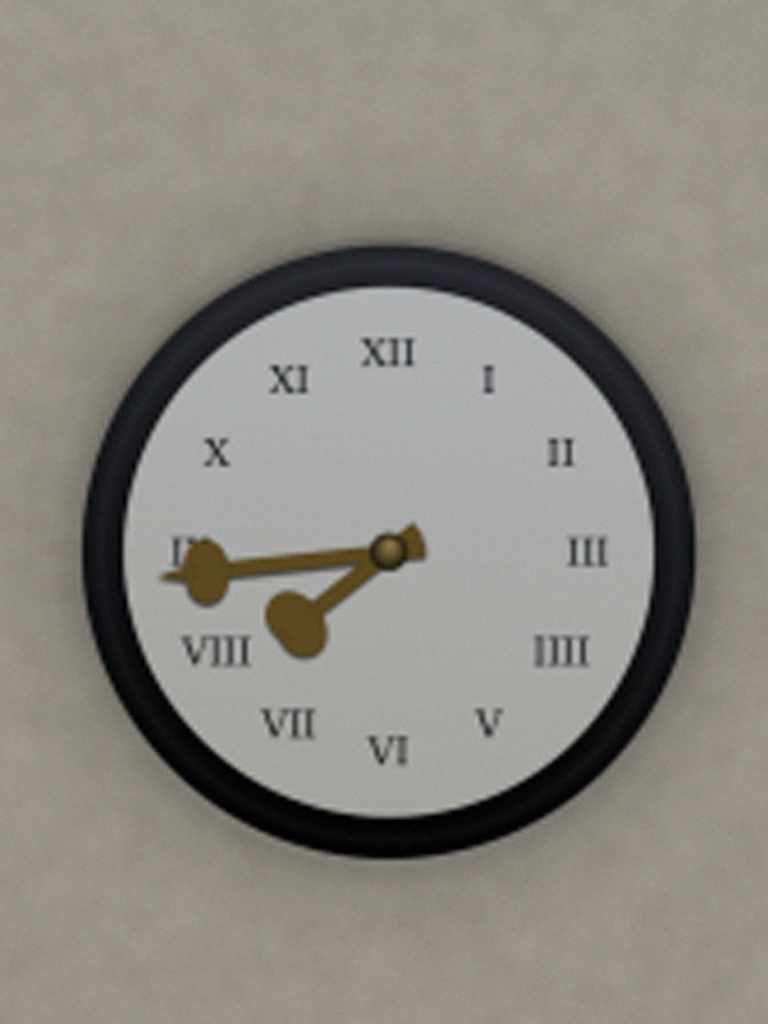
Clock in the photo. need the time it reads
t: 7:44
